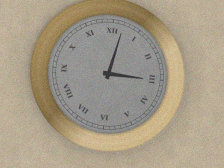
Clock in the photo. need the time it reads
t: 3:02
